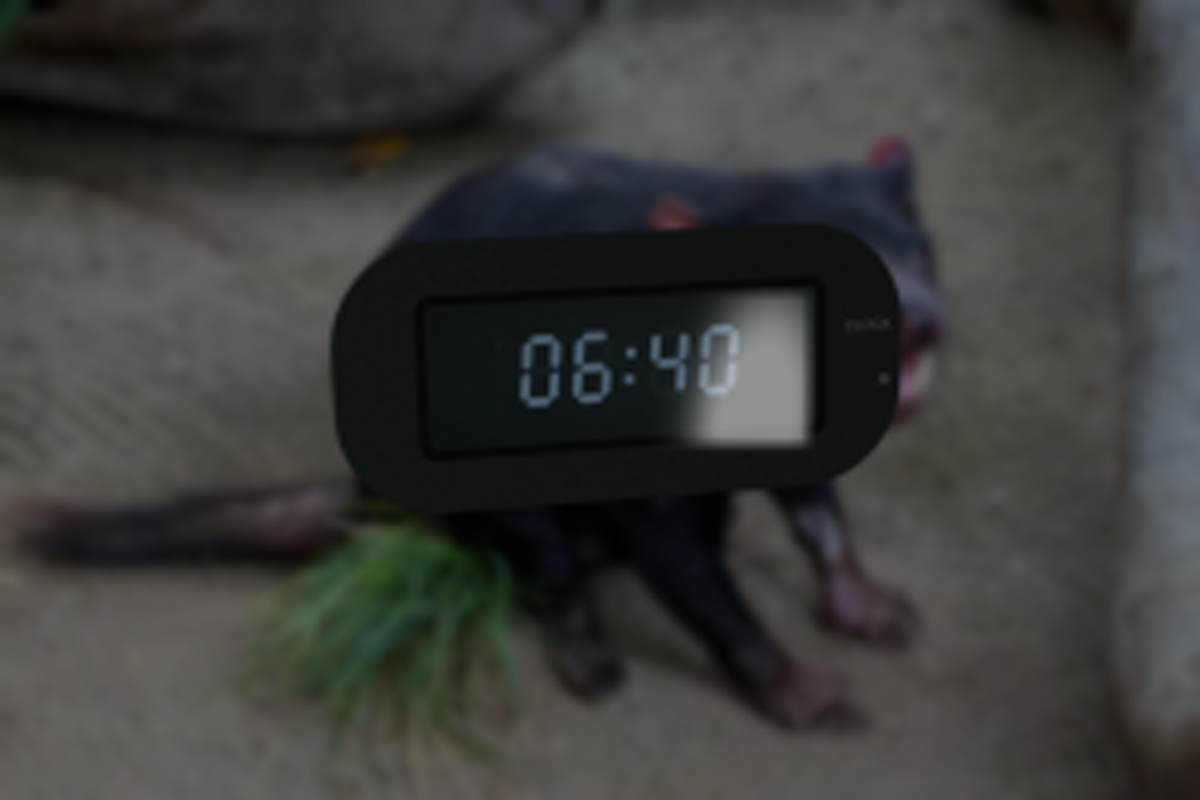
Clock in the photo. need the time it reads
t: 6:40
